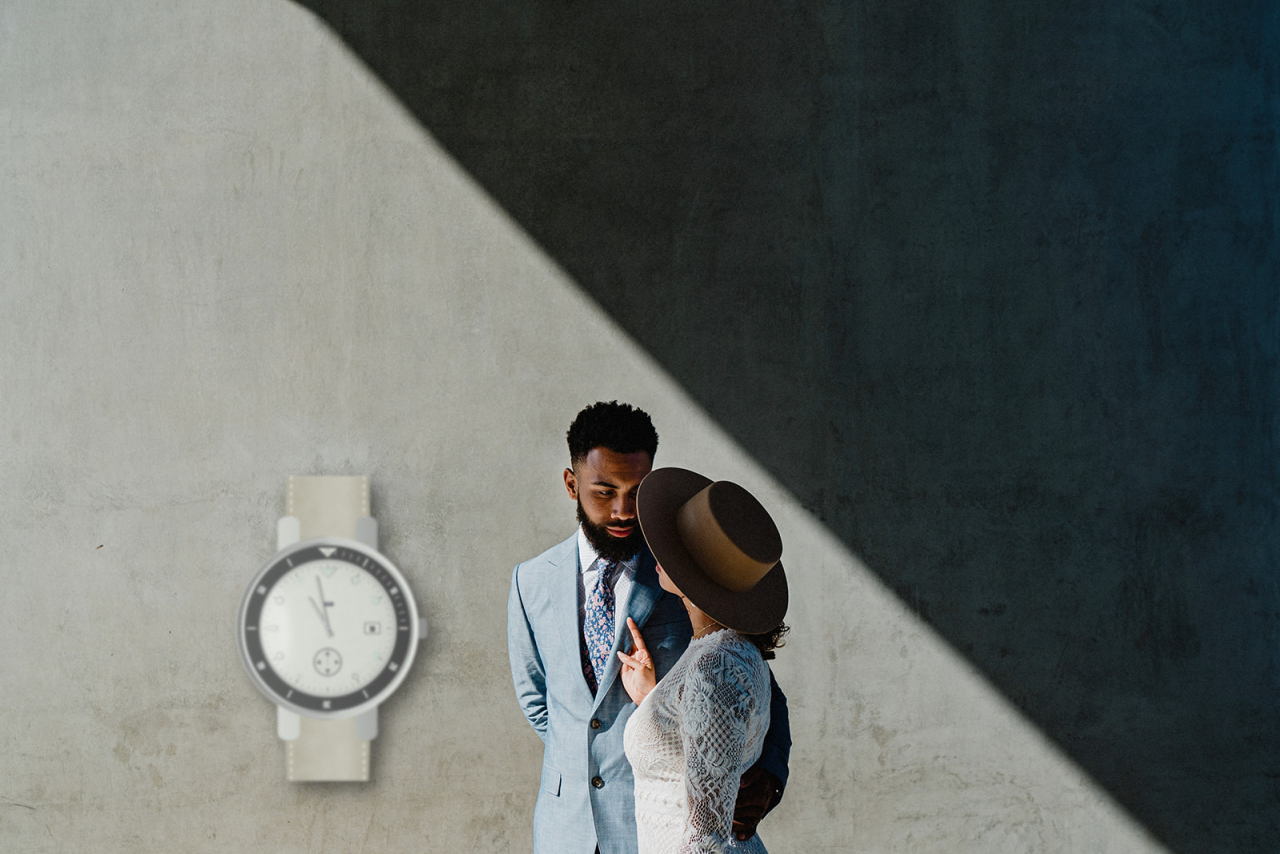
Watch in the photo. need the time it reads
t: 10:58
